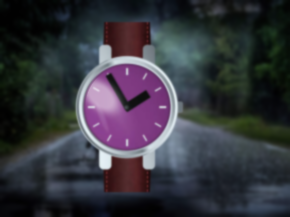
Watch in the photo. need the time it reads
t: 1:55
